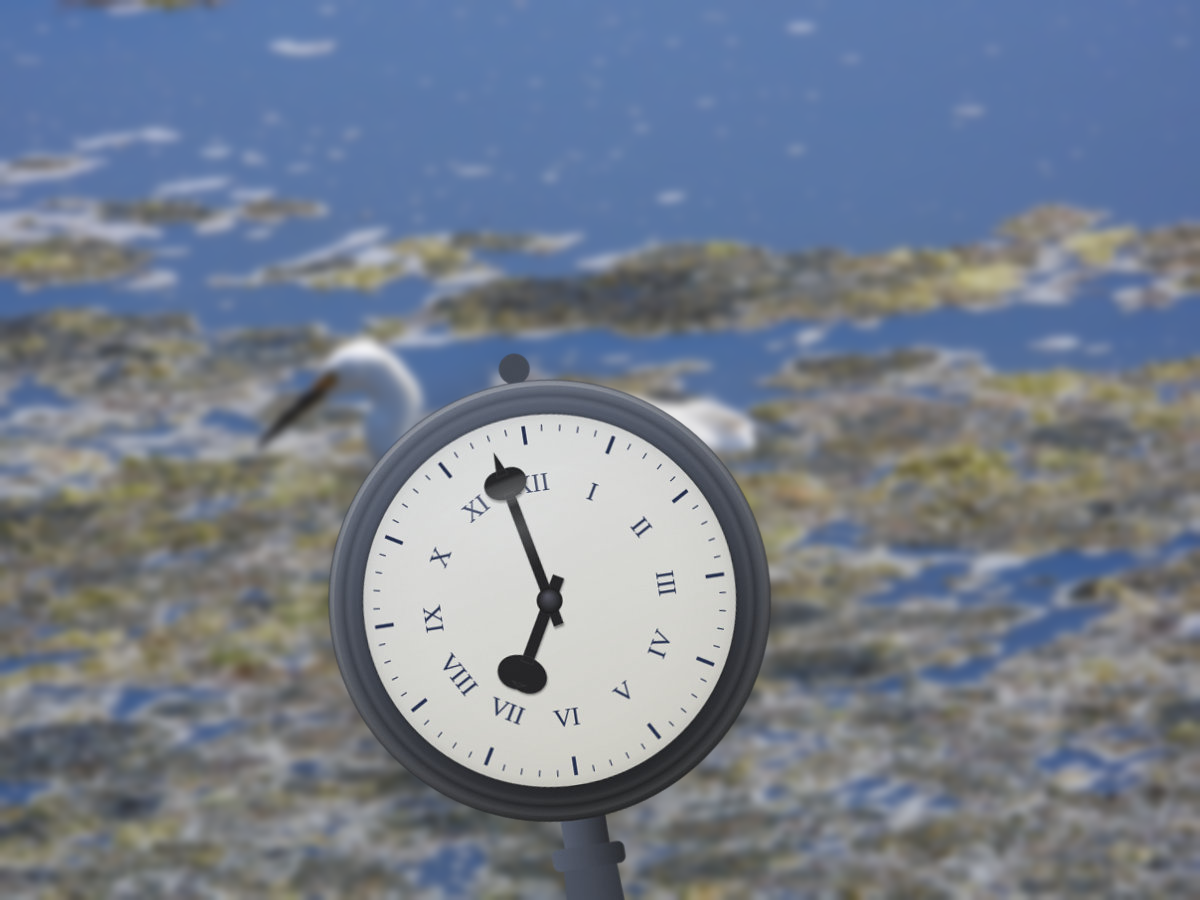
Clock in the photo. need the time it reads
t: 6:58
